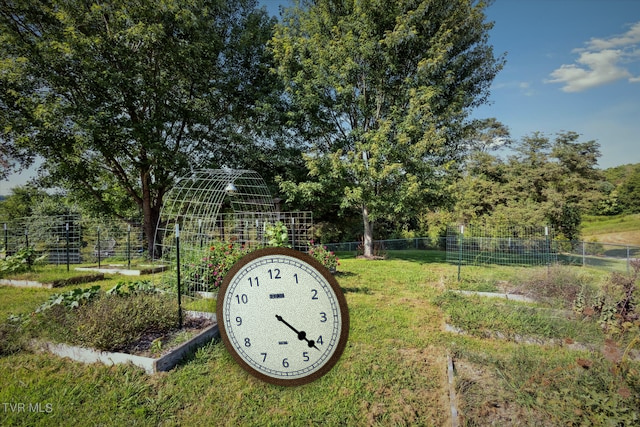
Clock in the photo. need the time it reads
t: 4:22
